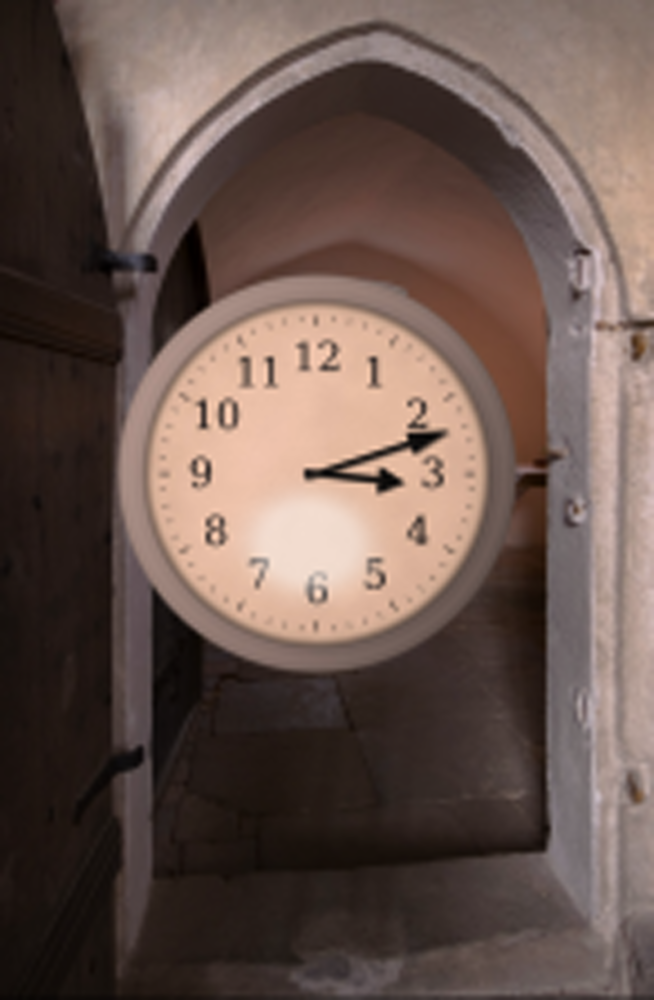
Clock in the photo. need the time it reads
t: 3:12
